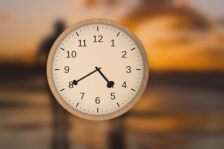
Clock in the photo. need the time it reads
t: 4:40
